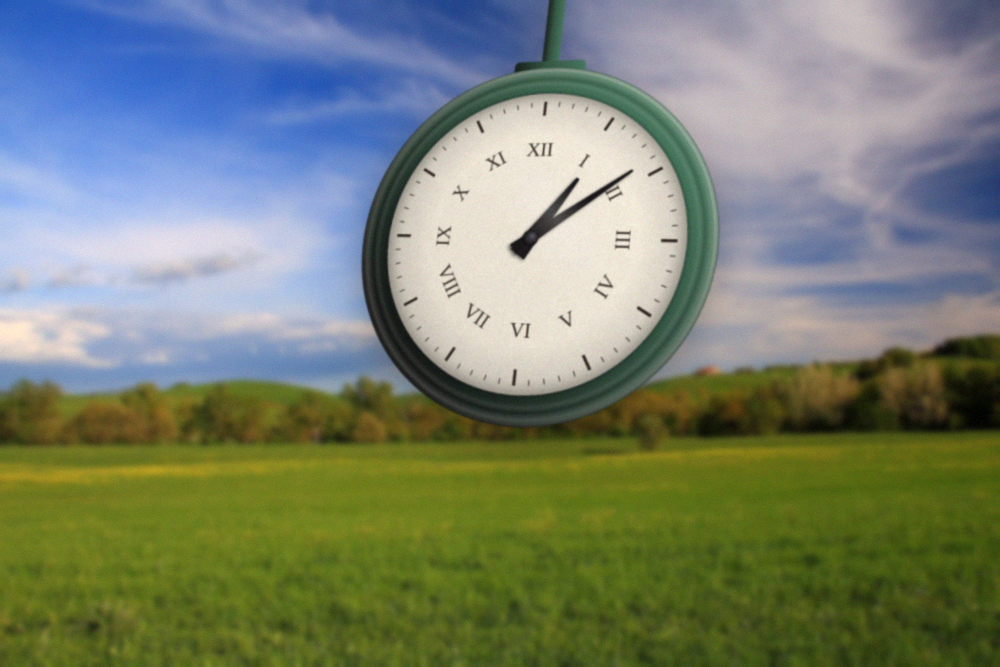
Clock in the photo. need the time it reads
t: 1:09
